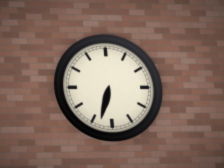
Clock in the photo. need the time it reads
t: 6:33
